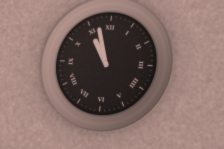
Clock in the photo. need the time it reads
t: 10:57
